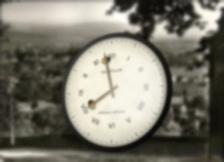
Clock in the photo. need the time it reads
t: 7:58
